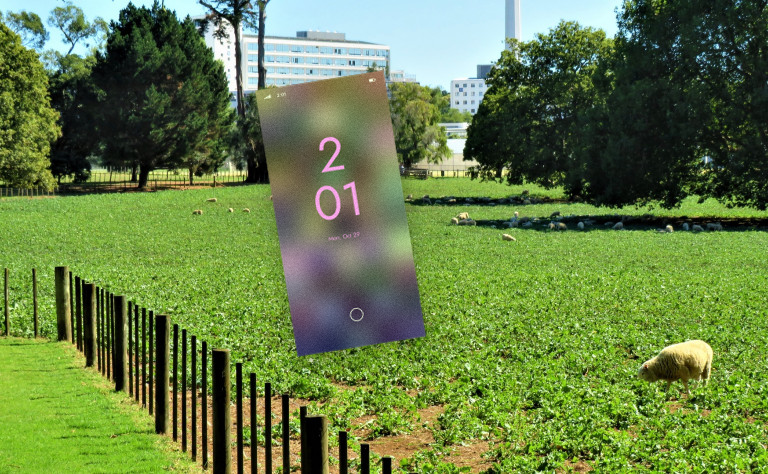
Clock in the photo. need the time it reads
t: 2:01
